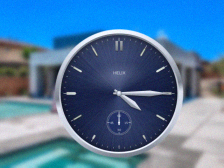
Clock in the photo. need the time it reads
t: 4:15
